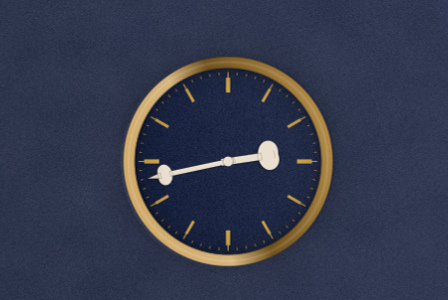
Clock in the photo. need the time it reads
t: 2:43
